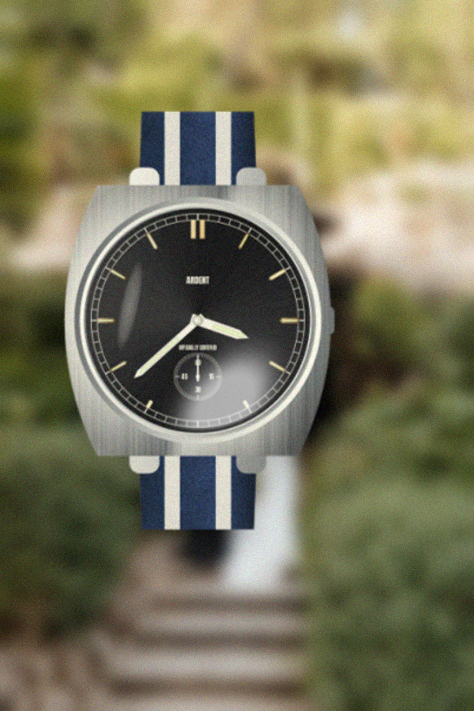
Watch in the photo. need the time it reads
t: 3:38
